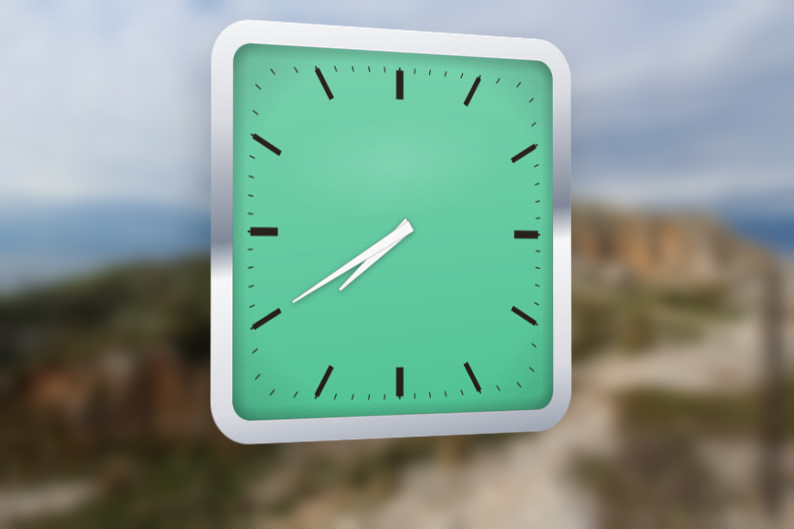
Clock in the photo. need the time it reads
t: 7:40
